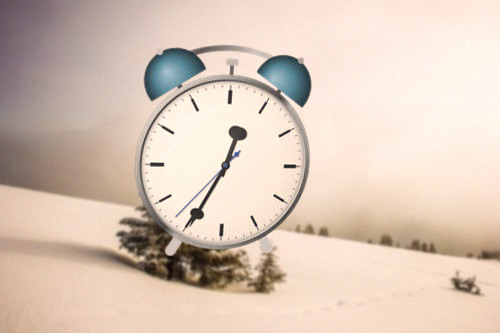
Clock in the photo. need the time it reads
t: 12:34:37
